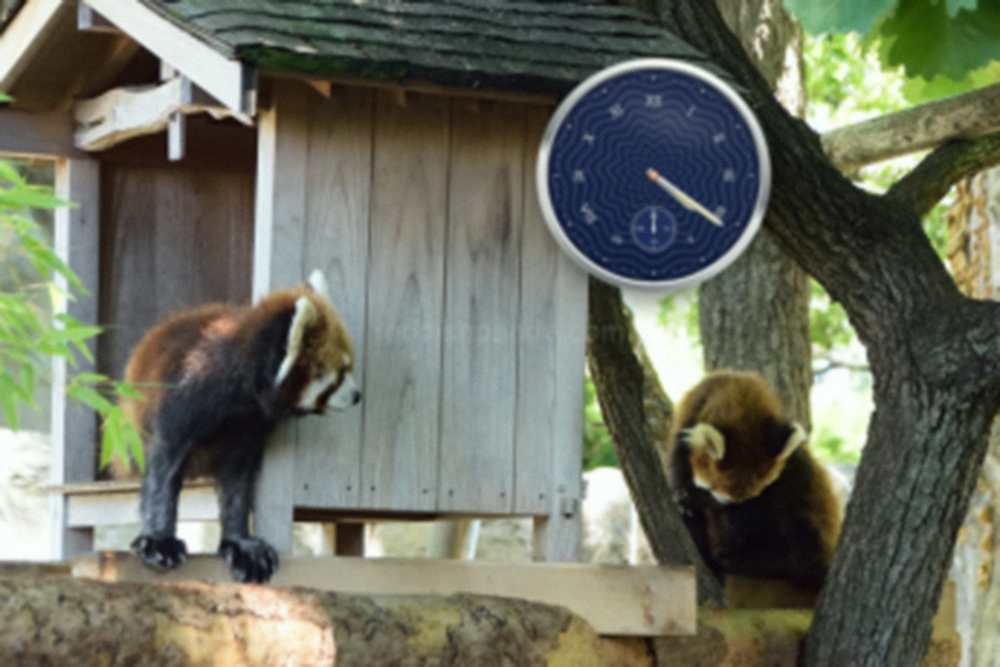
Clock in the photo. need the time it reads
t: 4:21
